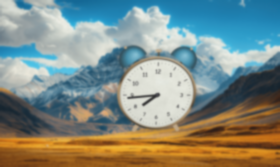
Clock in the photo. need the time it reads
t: 7:44
